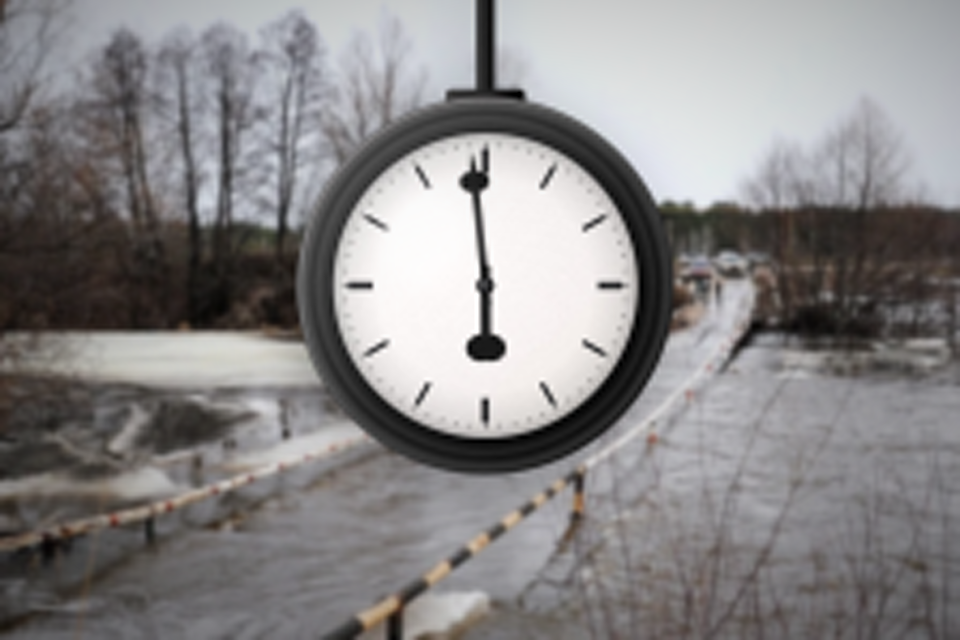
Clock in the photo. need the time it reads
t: 5:59
